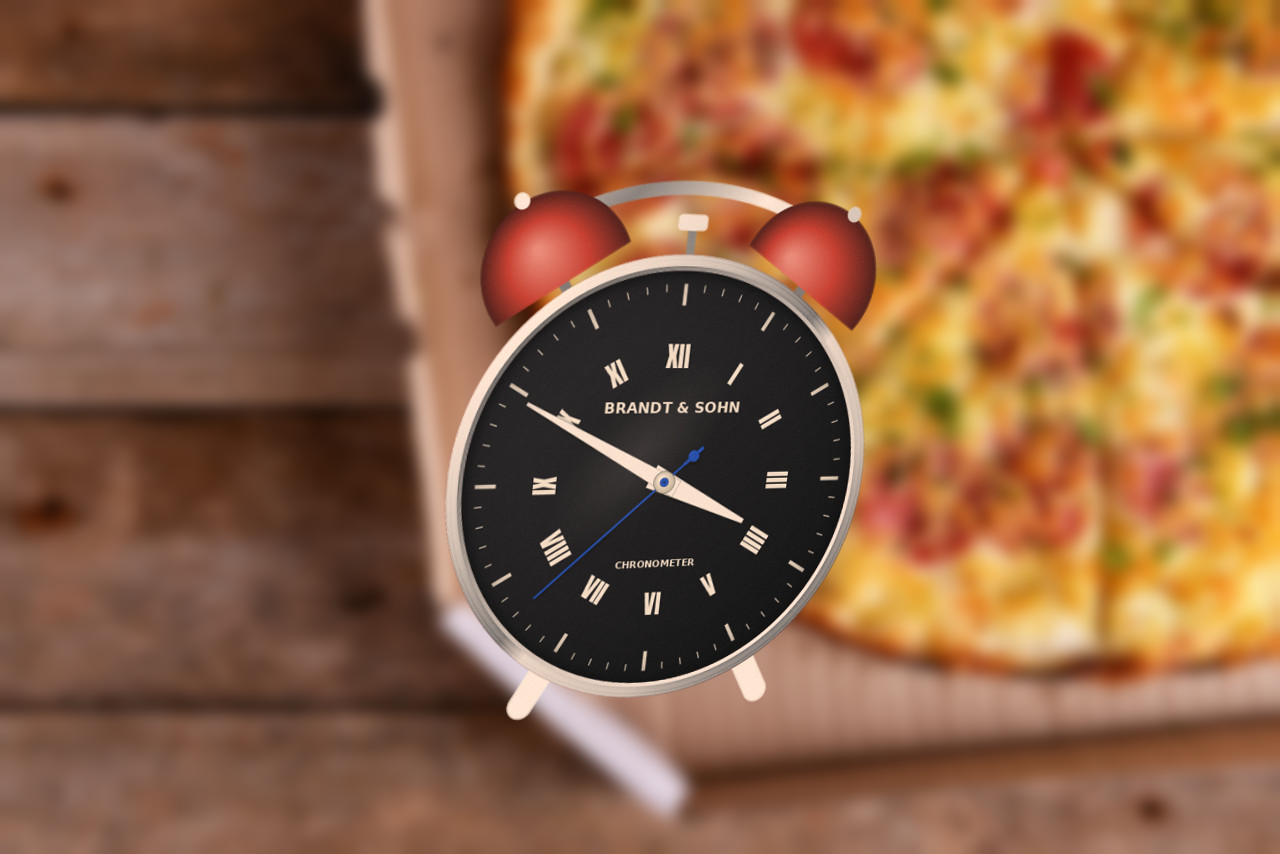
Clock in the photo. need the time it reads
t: 3:49:38
